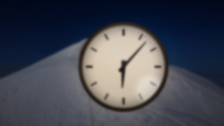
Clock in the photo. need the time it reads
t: 6:07
